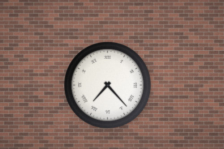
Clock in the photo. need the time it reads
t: 7:23
